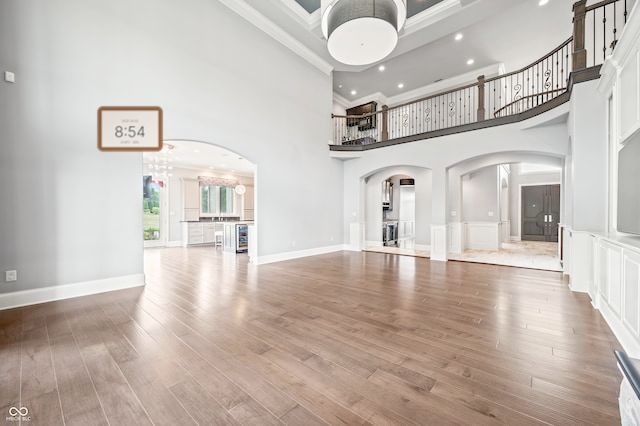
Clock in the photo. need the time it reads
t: 8:54
